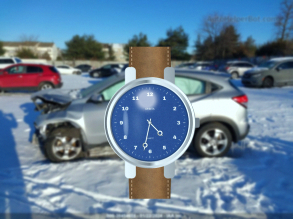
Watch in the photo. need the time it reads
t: 4:32
